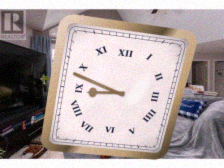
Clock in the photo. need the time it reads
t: 8:48
